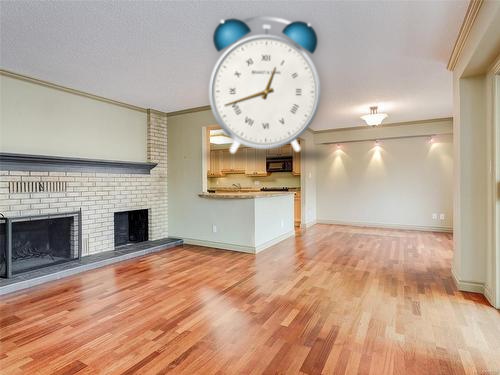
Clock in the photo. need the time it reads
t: 12:42
